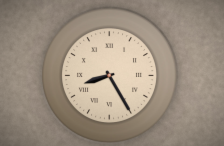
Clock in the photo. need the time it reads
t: 8:25
